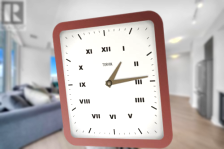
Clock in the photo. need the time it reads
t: 1:14
